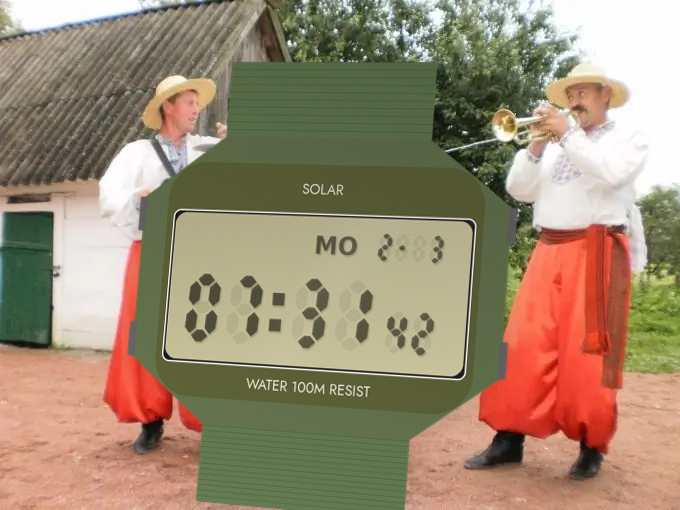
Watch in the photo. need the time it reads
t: 7:31:42
